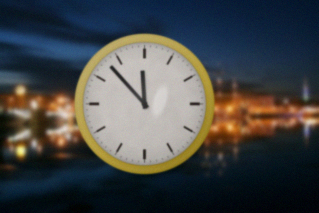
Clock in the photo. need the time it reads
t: 11:53
